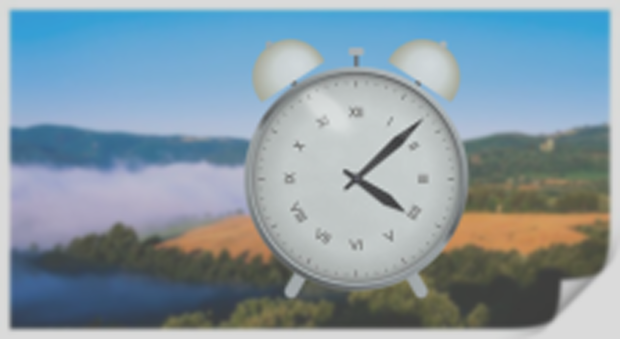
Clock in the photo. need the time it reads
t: 4:08
